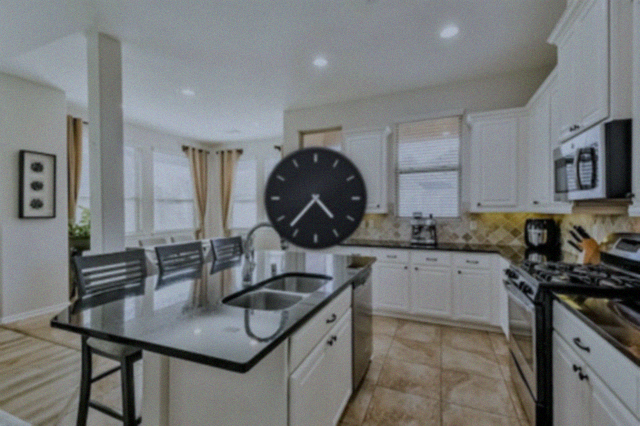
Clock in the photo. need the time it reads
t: 4:37
